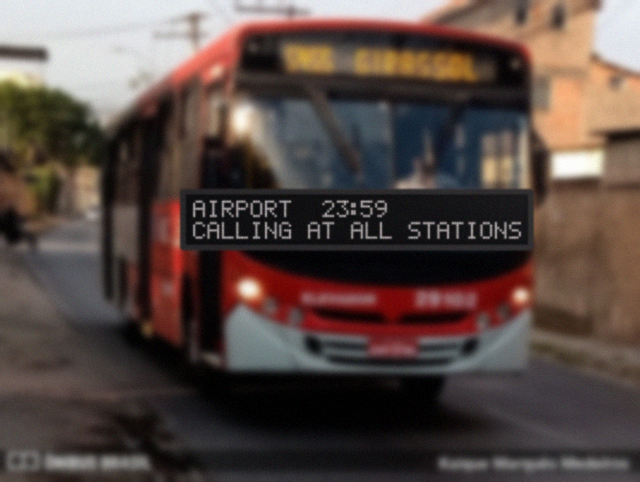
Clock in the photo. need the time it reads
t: 23:59
